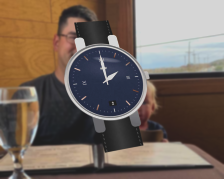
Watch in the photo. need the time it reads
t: 2:00
